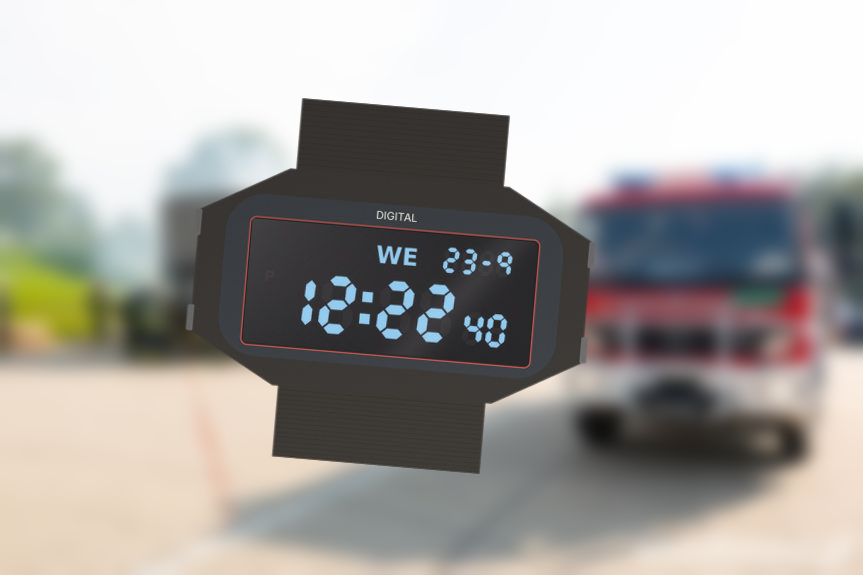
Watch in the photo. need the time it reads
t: 12:22:40
